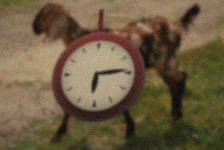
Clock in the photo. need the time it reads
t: 6:14
